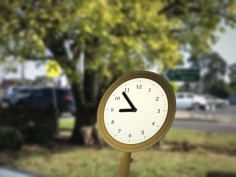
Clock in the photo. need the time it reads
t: 8:53
